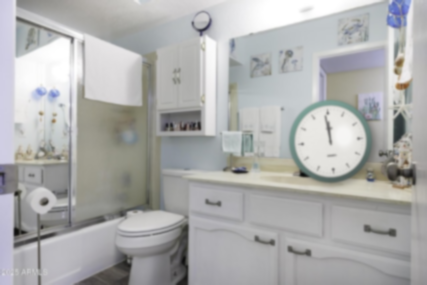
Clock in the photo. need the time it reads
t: 11:59
